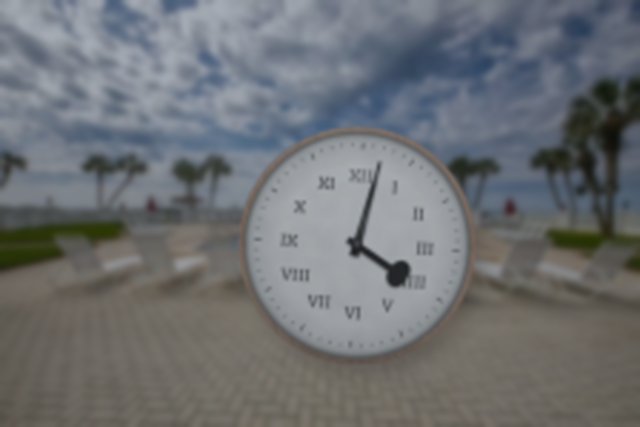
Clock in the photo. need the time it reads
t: 4:02
